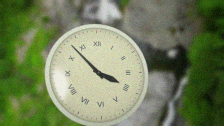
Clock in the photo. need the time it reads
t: 3:53
